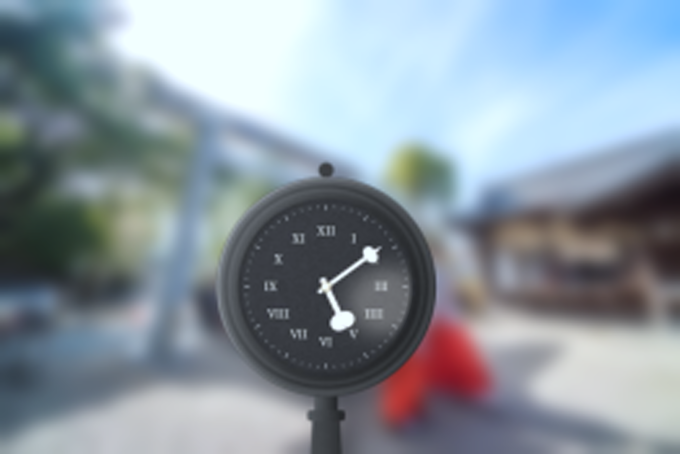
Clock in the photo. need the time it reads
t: 5:09
